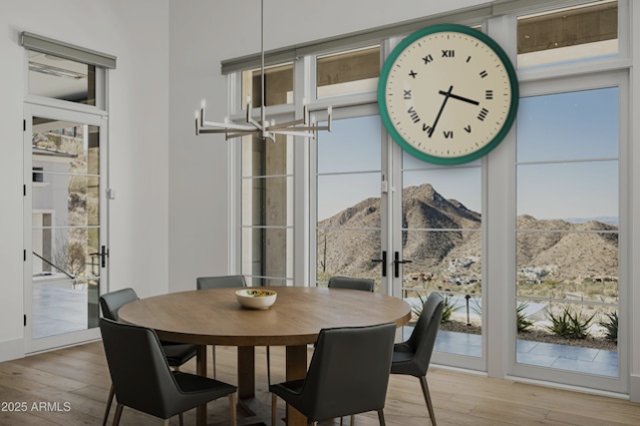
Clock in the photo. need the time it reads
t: 3:34
